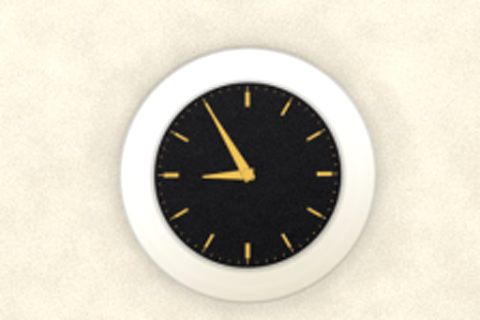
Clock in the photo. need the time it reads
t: 8:55
